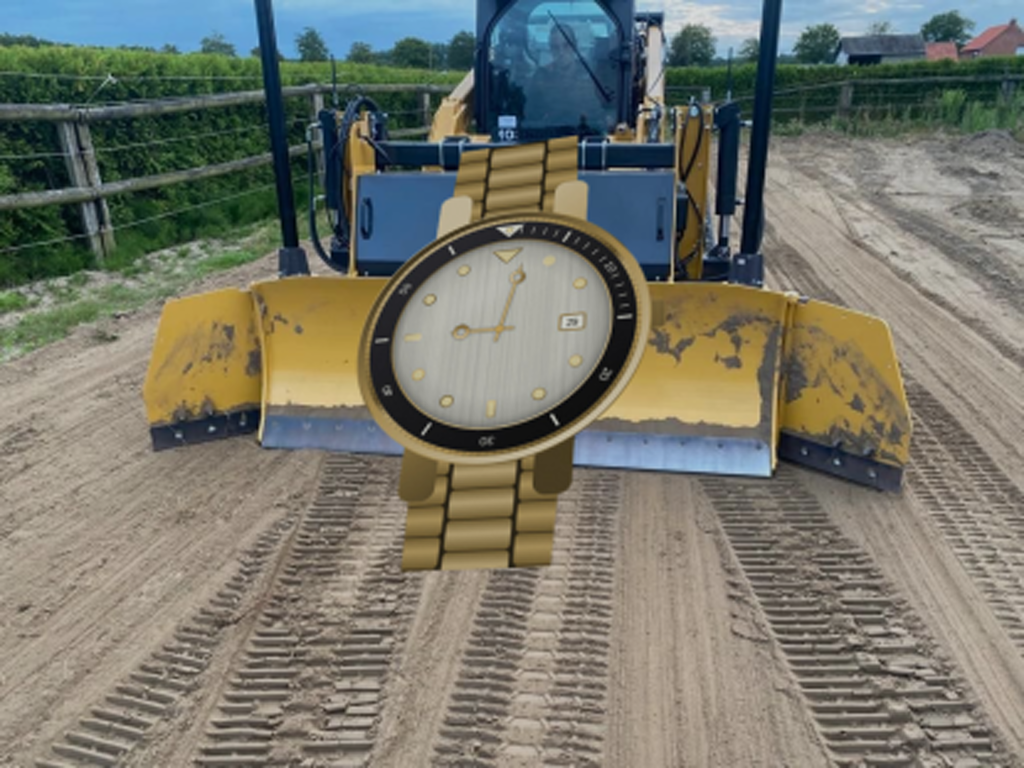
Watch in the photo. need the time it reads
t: 9:02
